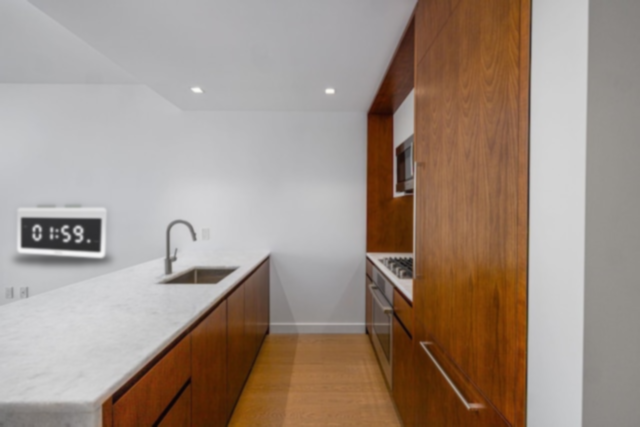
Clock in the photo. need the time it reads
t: 1:59
